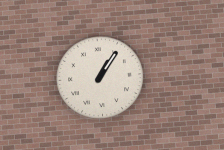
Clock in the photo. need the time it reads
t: 1:06
